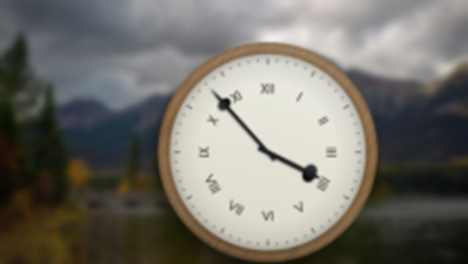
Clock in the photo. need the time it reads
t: 3:53
